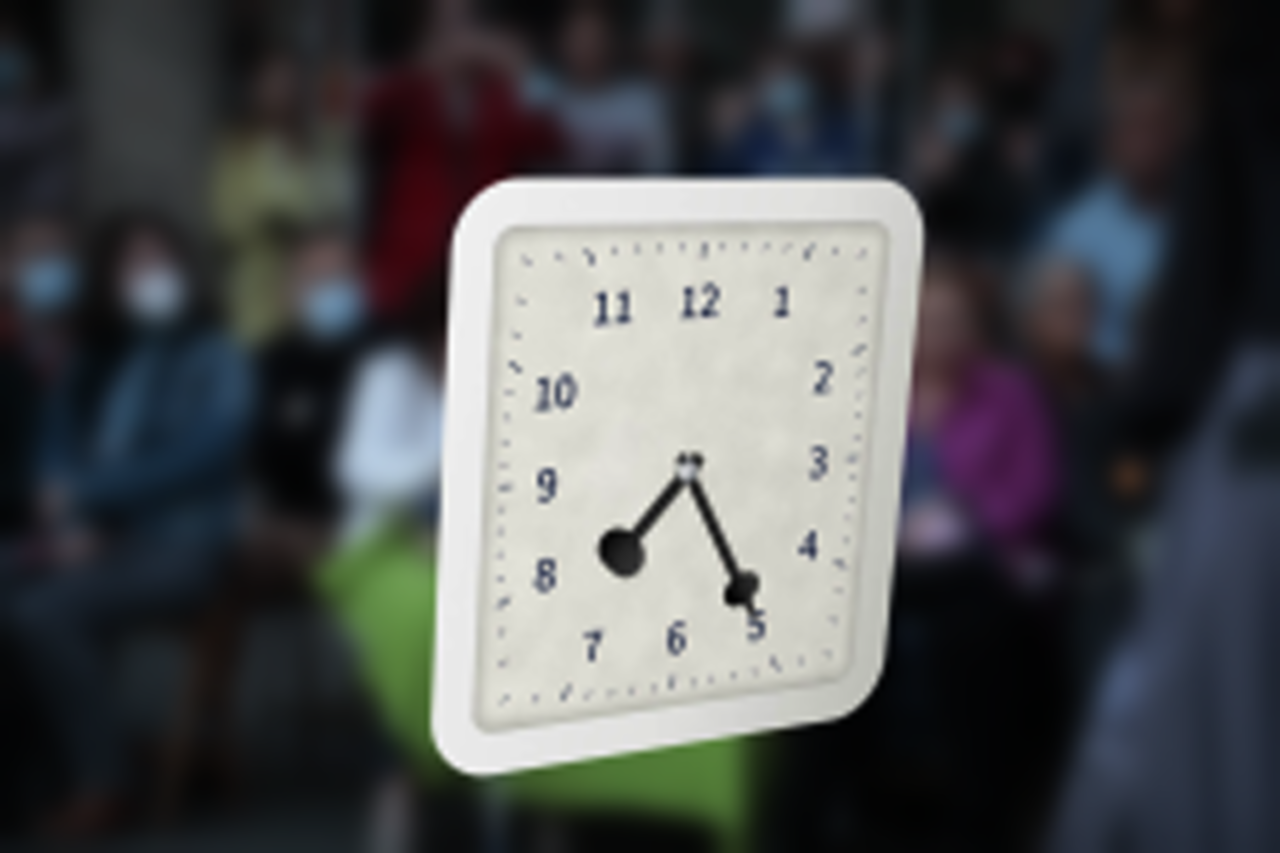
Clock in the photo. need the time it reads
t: 7:25
